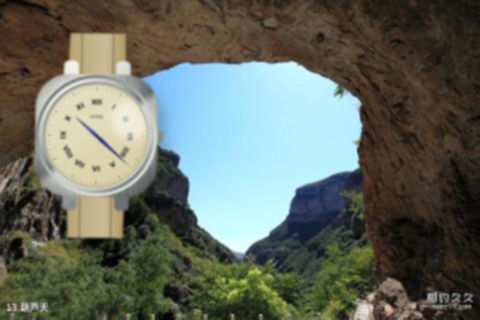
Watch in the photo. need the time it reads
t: 10:22
